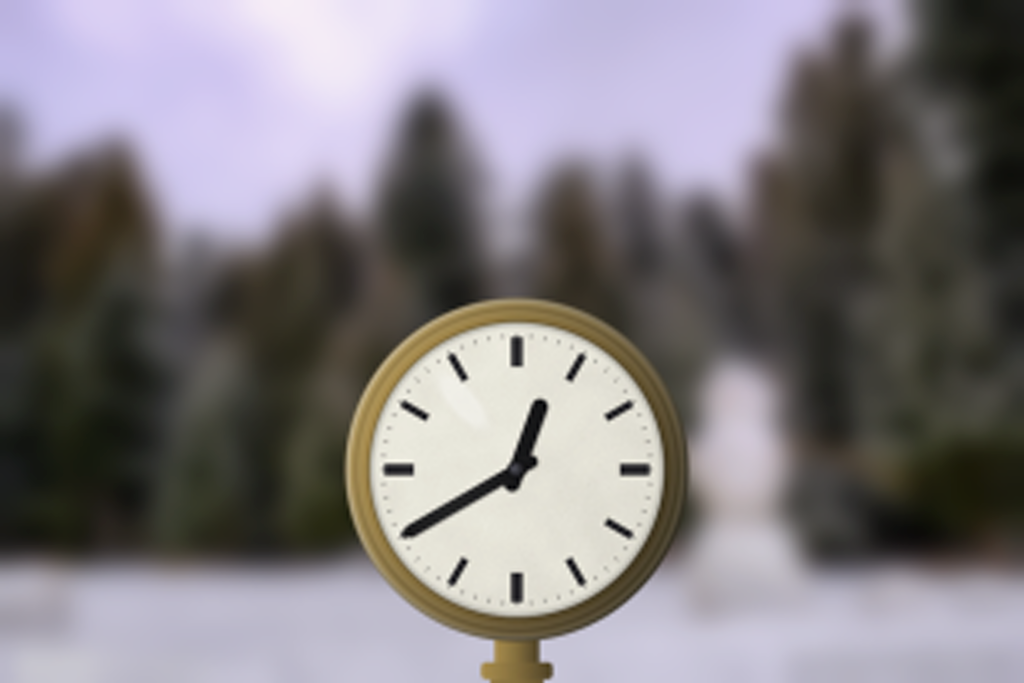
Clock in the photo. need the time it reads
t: 12:40
